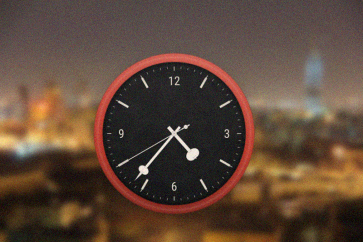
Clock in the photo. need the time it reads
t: 4:36:40
